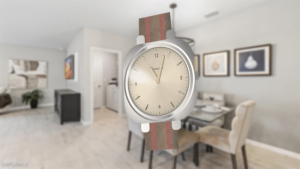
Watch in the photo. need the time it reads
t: 11:03
